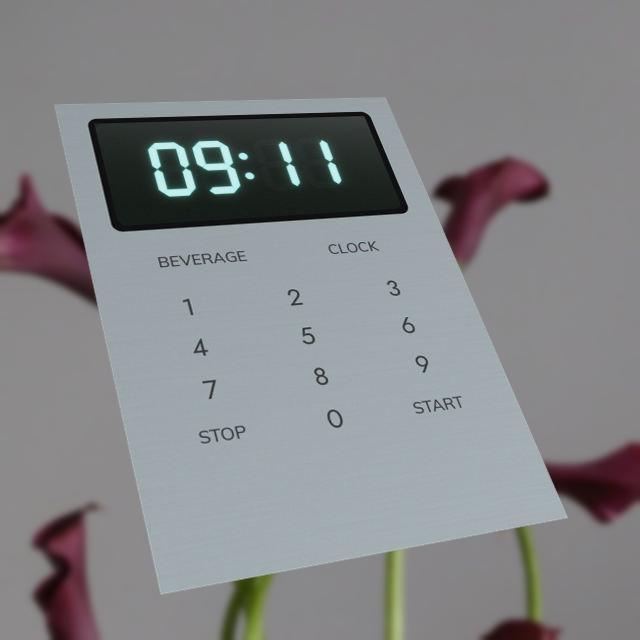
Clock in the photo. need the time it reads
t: 9:11
